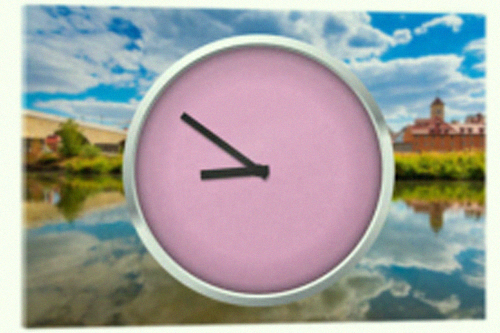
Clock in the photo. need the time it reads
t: 8:51
